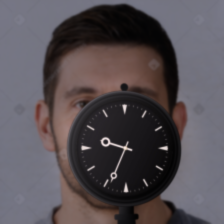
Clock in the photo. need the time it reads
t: 9:34
